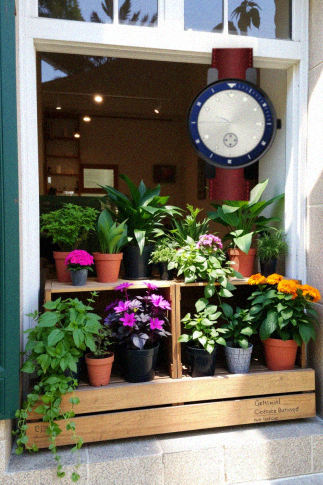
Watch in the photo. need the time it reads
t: 9:45
